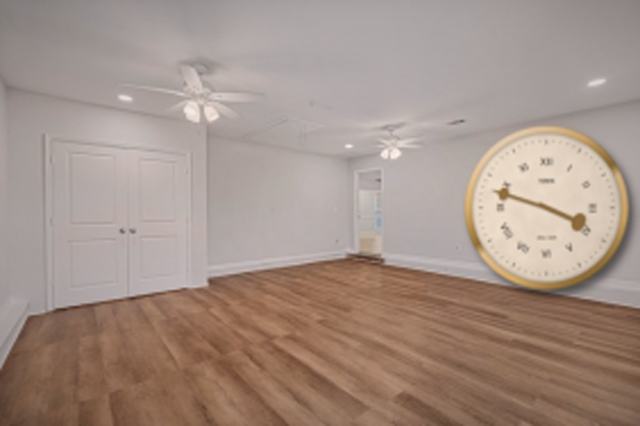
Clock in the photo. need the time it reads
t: 3:48
